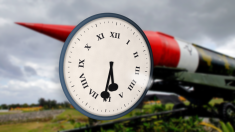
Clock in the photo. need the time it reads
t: 5:31
